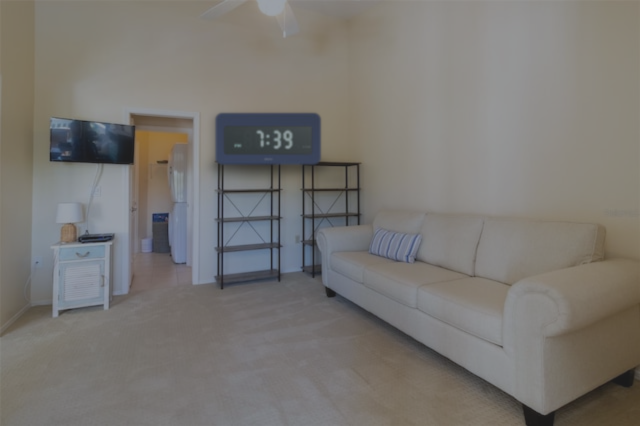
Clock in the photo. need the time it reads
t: 7:39
